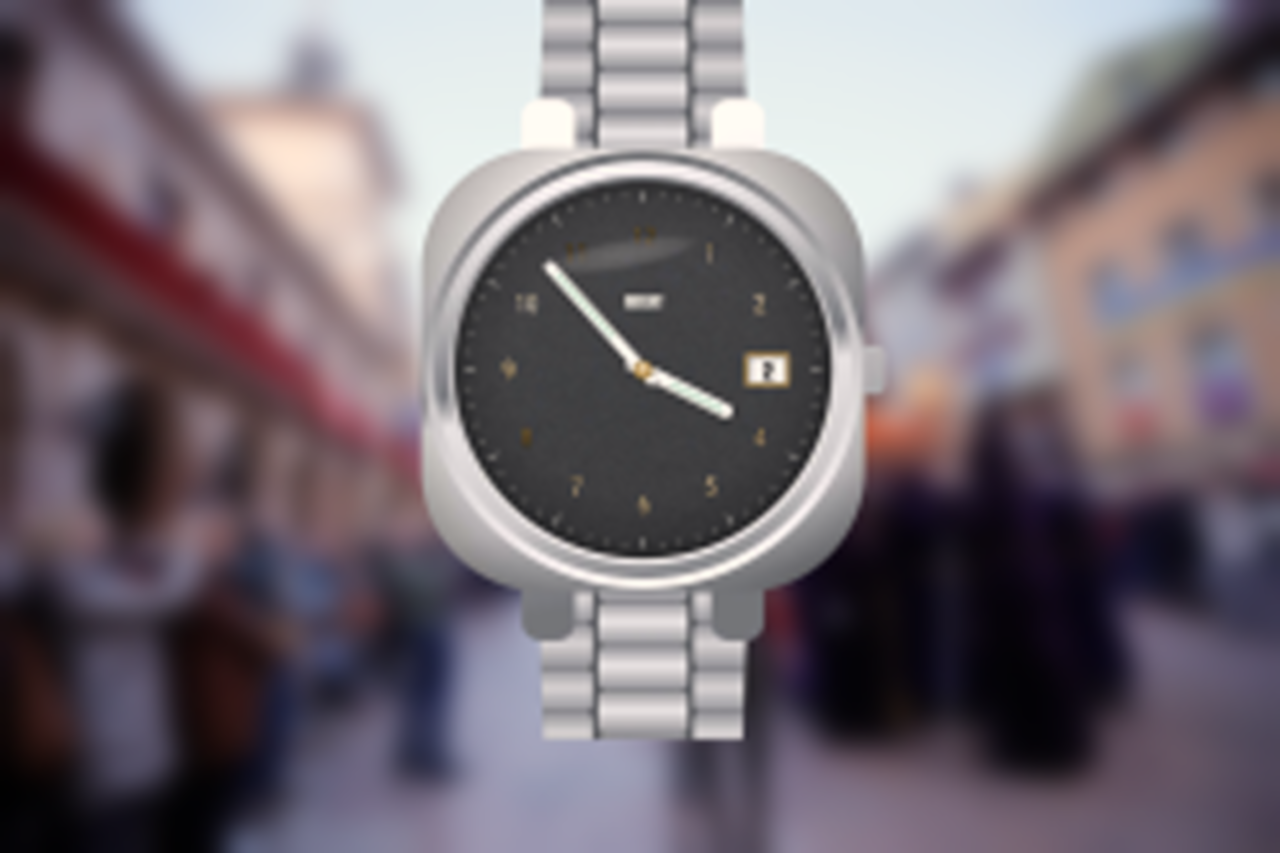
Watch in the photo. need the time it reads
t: 3:53
